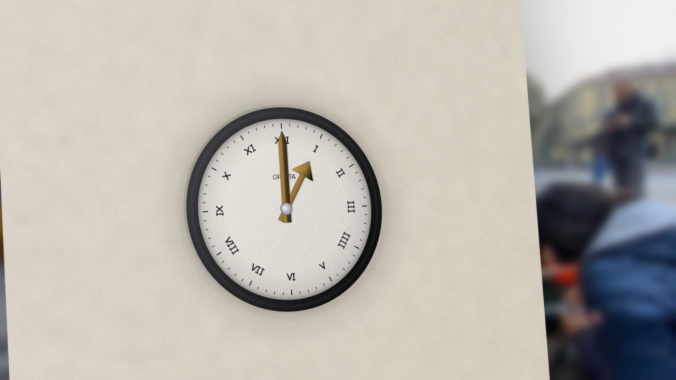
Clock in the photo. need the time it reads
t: 1:00
